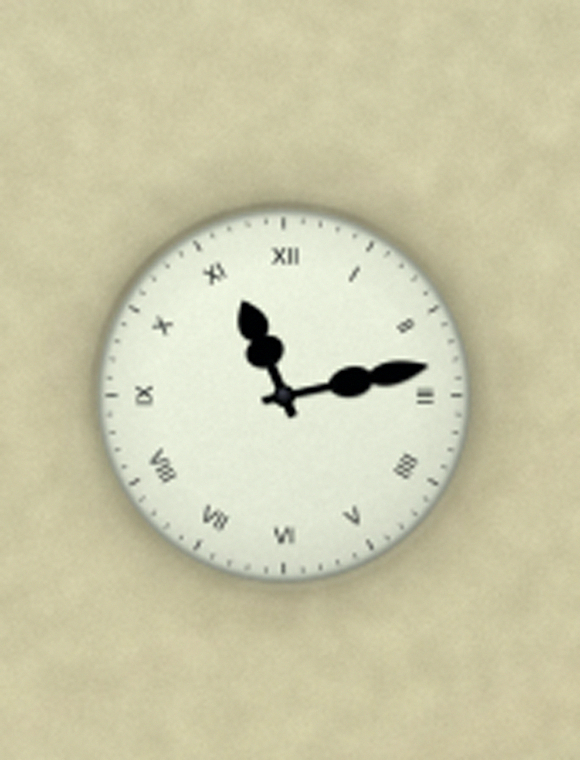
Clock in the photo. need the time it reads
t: 11:13
